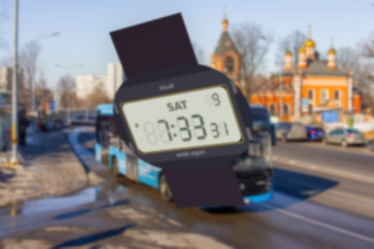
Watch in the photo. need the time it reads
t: 7:33:31
